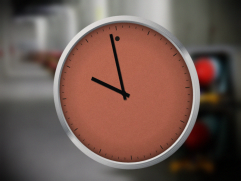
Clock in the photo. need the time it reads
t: 9:59
